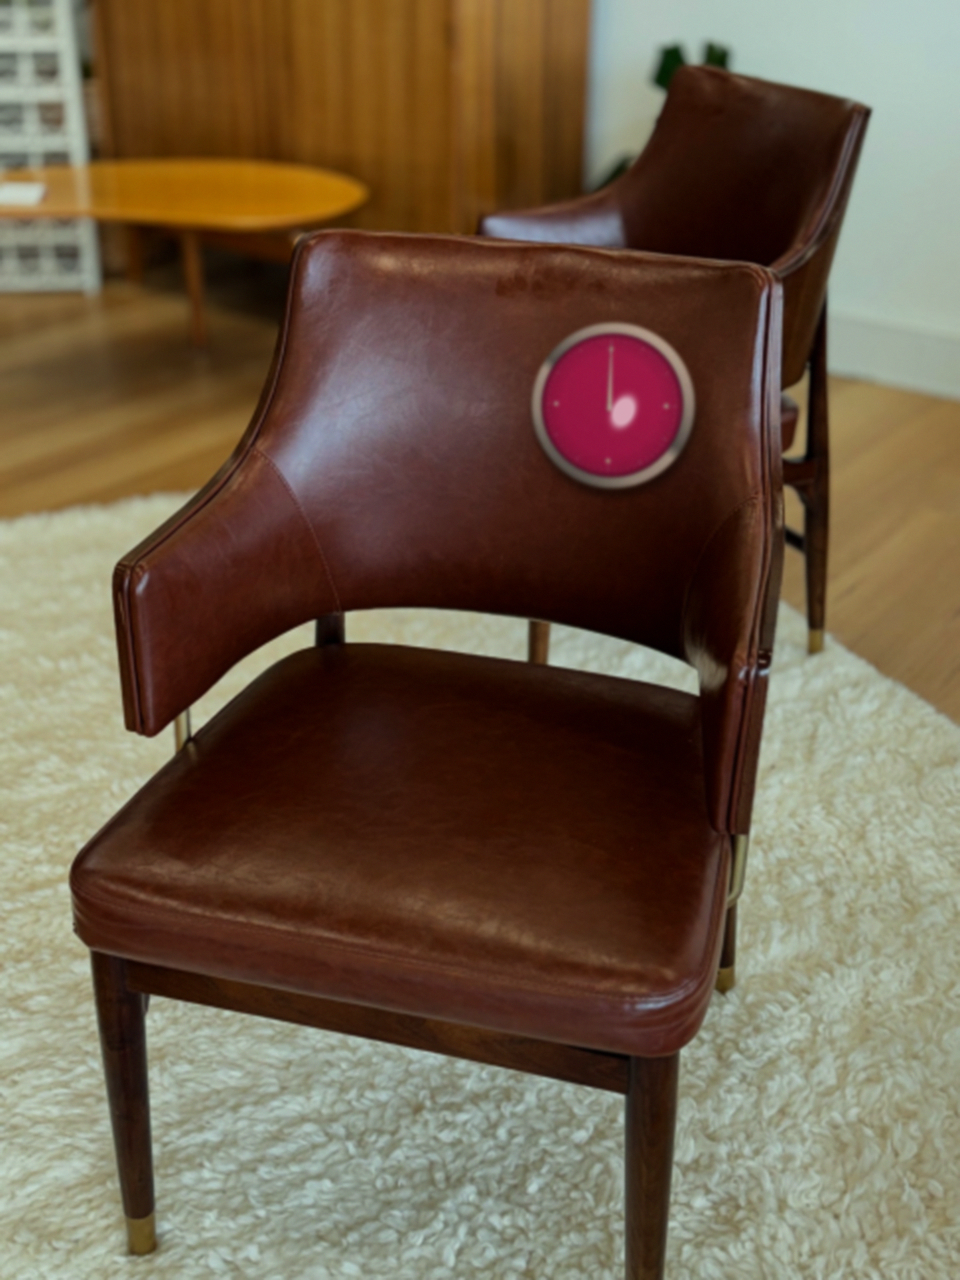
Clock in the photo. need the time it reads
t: 12:00
